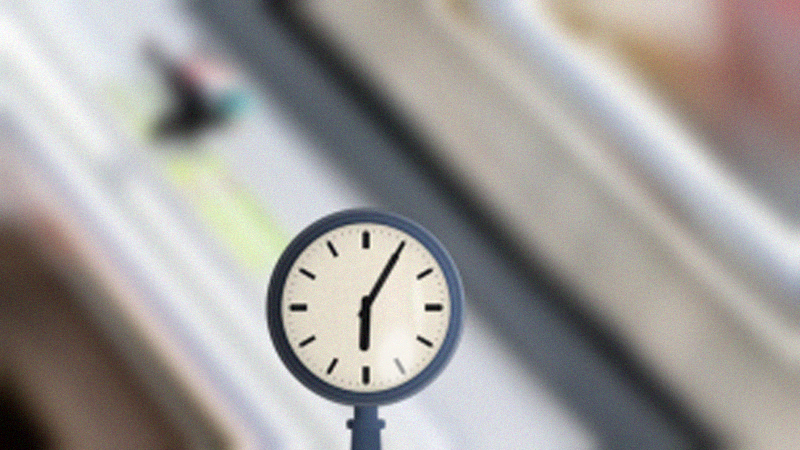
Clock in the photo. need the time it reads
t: 6:05
